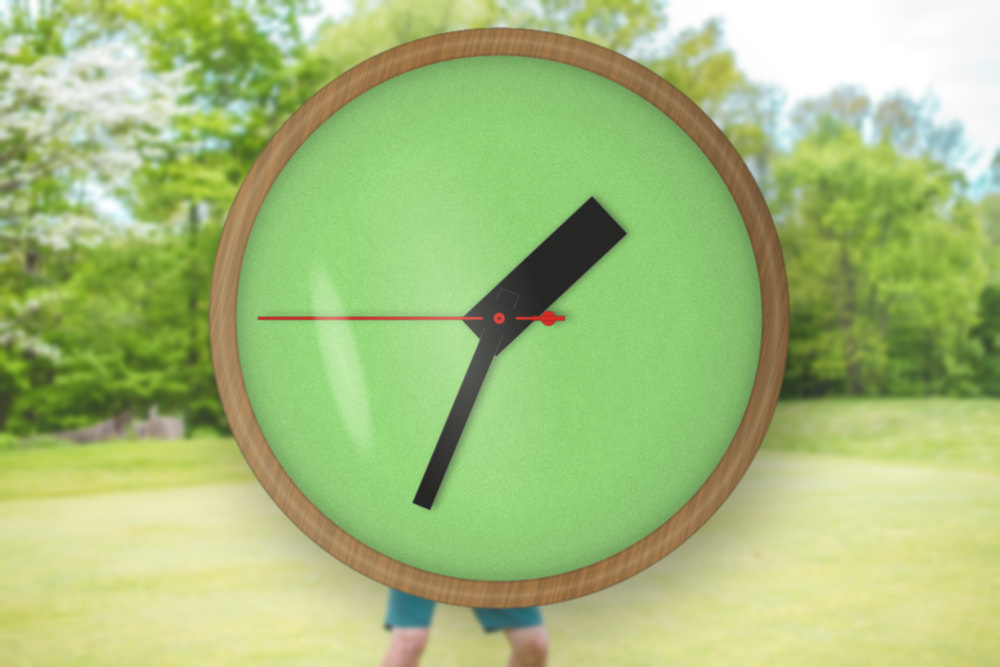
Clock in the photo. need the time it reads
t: 1:33:45
